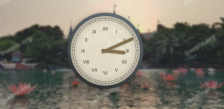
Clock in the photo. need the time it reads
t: 3:11
